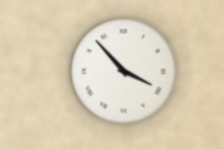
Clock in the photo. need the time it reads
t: 3:53
